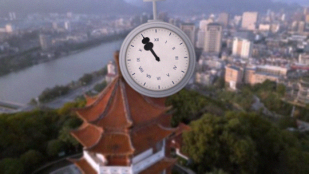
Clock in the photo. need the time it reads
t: 10:55
